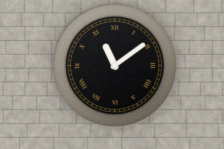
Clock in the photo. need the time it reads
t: 11:09
